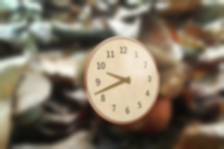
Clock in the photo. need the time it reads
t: 9:42
